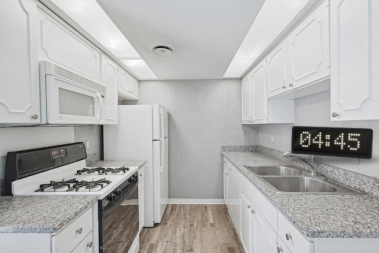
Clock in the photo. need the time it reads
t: 4:45
